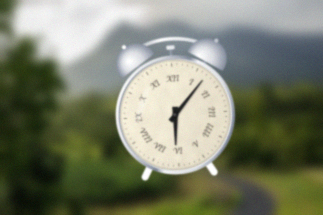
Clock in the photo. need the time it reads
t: 6:07
